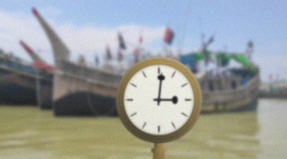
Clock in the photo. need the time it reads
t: 3:01
